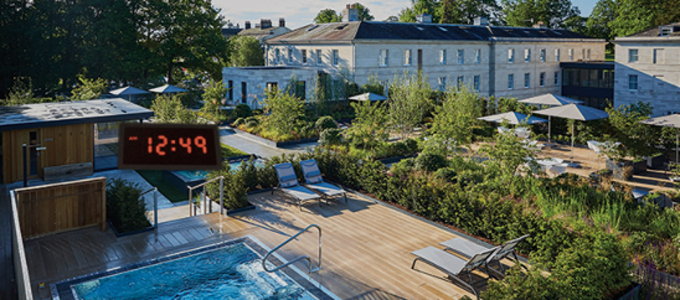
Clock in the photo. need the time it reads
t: 12:49
